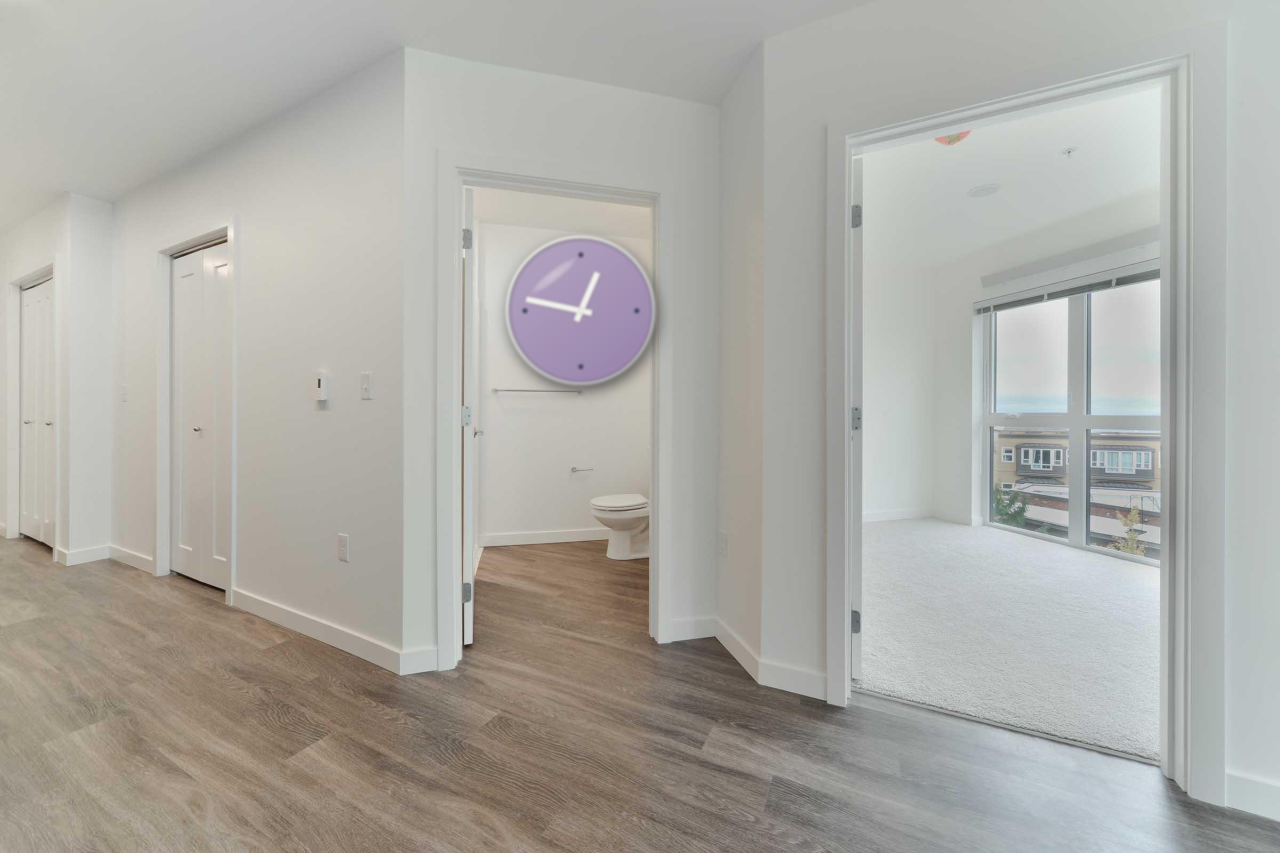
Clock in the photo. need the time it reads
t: 12:47
